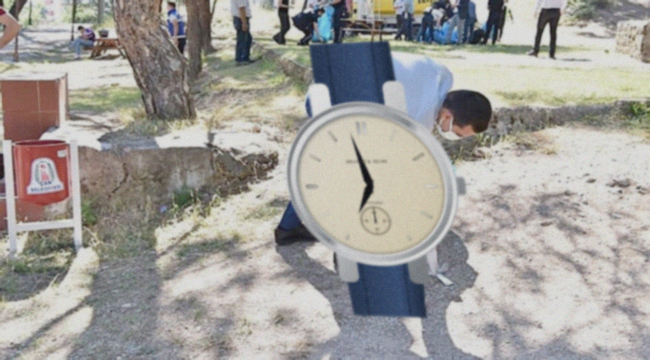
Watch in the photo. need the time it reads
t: 6:58
